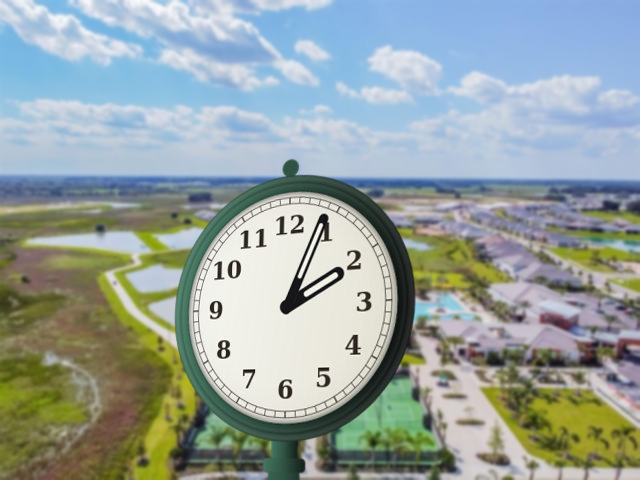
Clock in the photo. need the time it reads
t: 2:04
